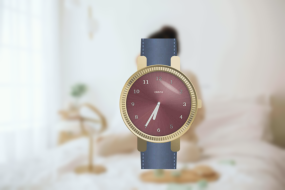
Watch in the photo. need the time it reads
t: 6:35
